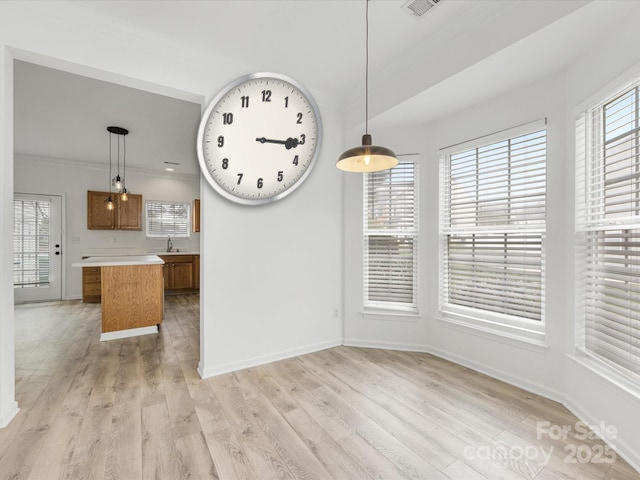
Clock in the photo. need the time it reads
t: 3:16
